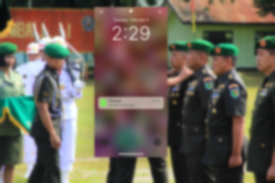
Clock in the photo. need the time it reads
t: 2:29
